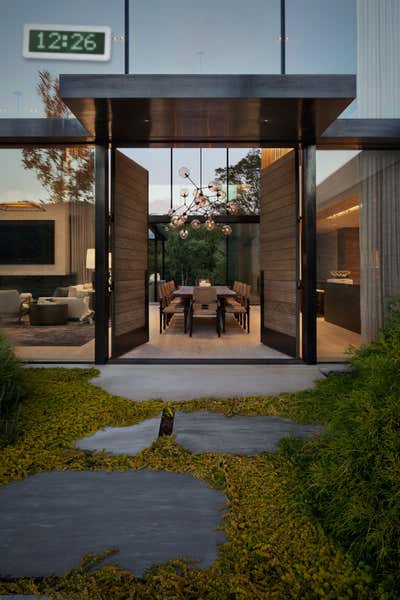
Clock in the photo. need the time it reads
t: 12:26
